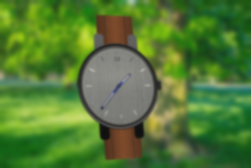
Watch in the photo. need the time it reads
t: 1:37
